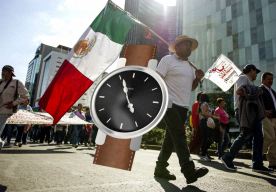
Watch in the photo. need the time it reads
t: 4:56
